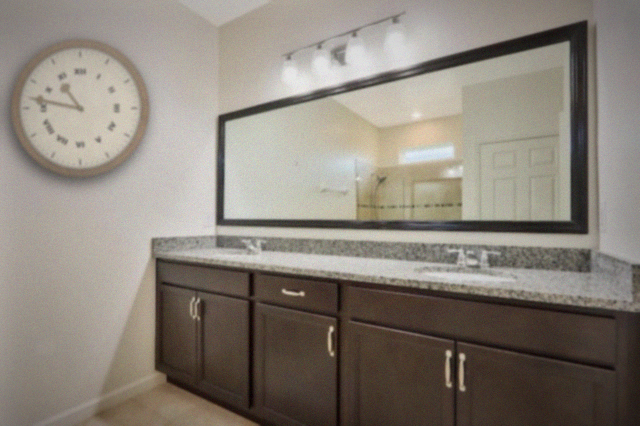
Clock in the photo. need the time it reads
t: 10:47
